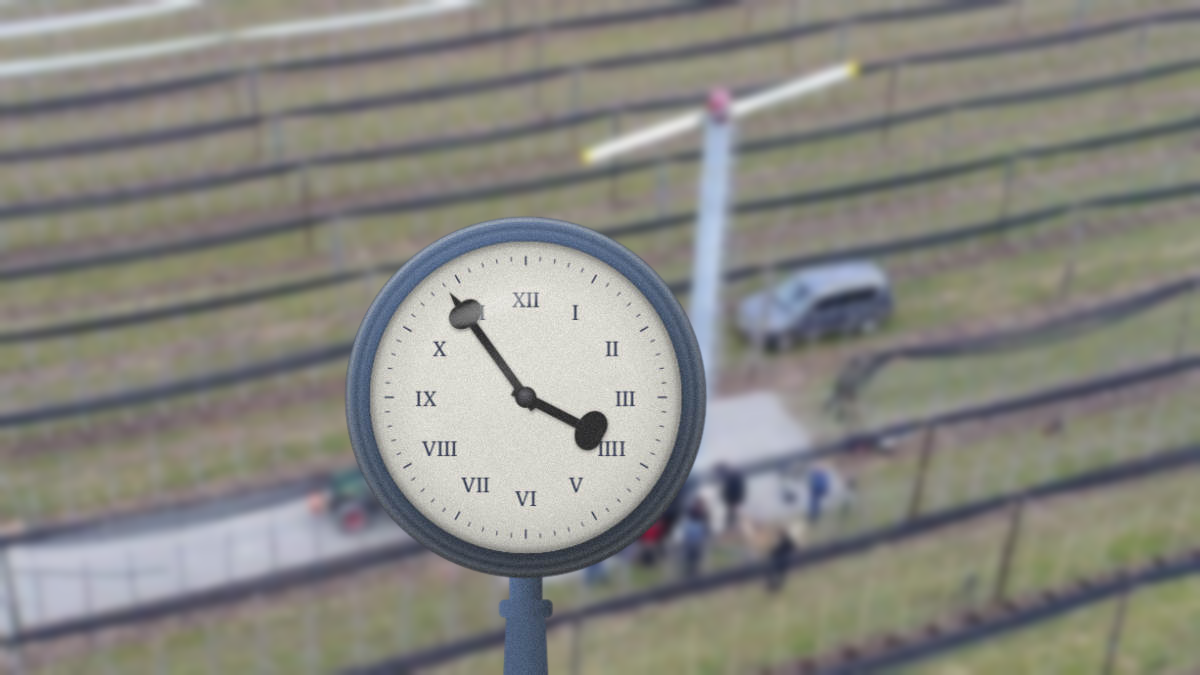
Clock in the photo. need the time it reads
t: 3:54
